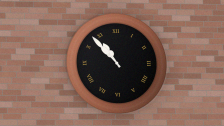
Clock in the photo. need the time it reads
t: 10:53
